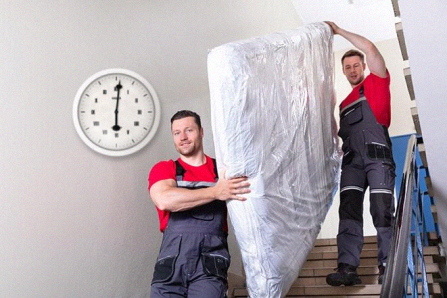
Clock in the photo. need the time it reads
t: 6:01
